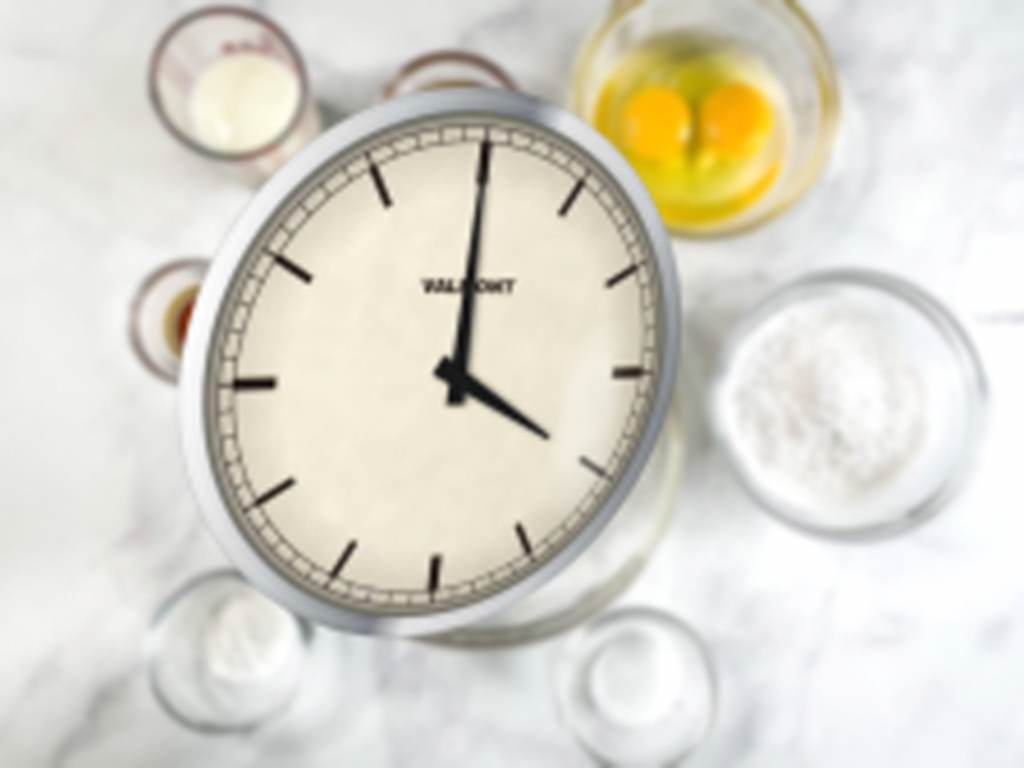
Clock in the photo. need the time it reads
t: 4:00
